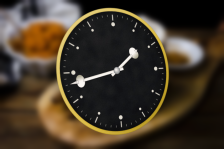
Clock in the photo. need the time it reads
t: 1:43
